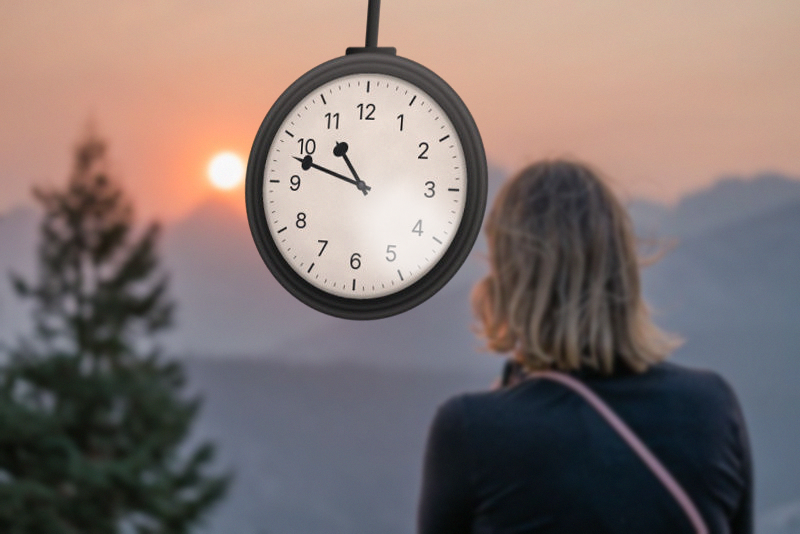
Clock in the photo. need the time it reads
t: 10:48
